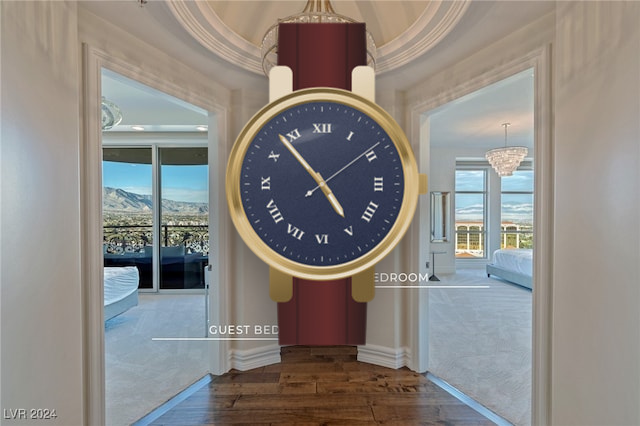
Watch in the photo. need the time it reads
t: 4:53:09
